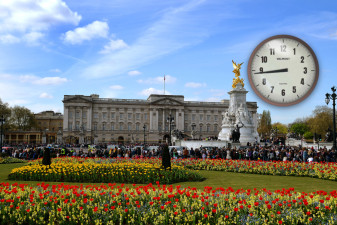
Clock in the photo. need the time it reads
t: 8:44
